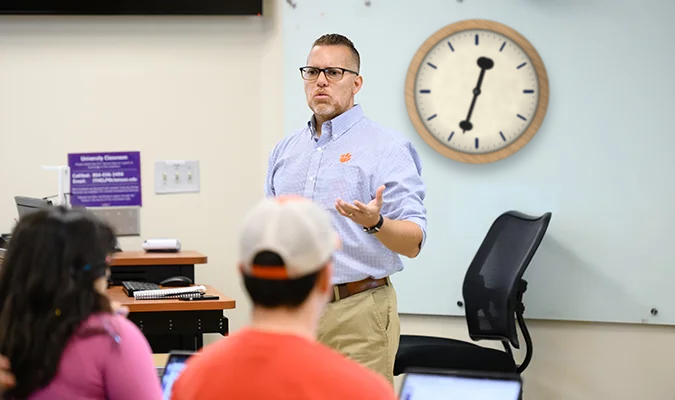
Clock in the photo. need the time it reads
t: 12:33
